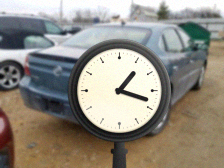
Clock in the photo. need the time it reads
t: 1:18
